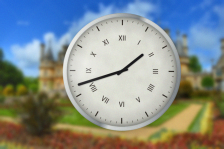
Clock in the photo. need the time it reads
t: 1:42
